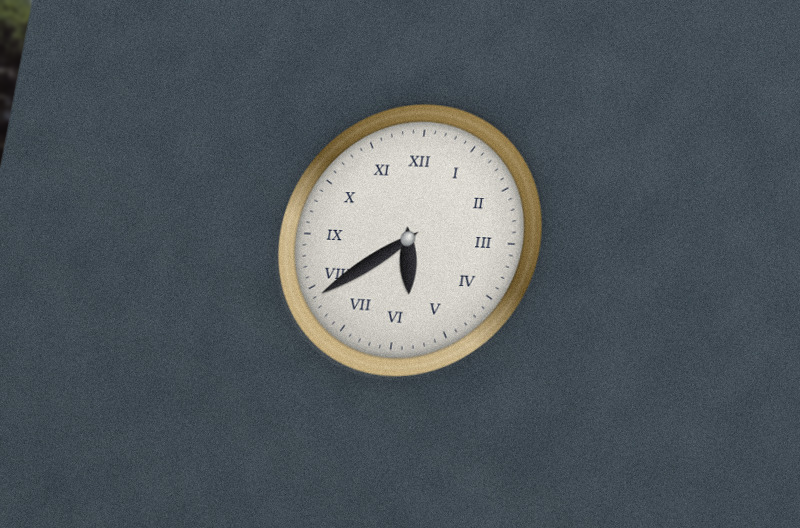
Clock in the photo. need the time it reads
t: 5:39
